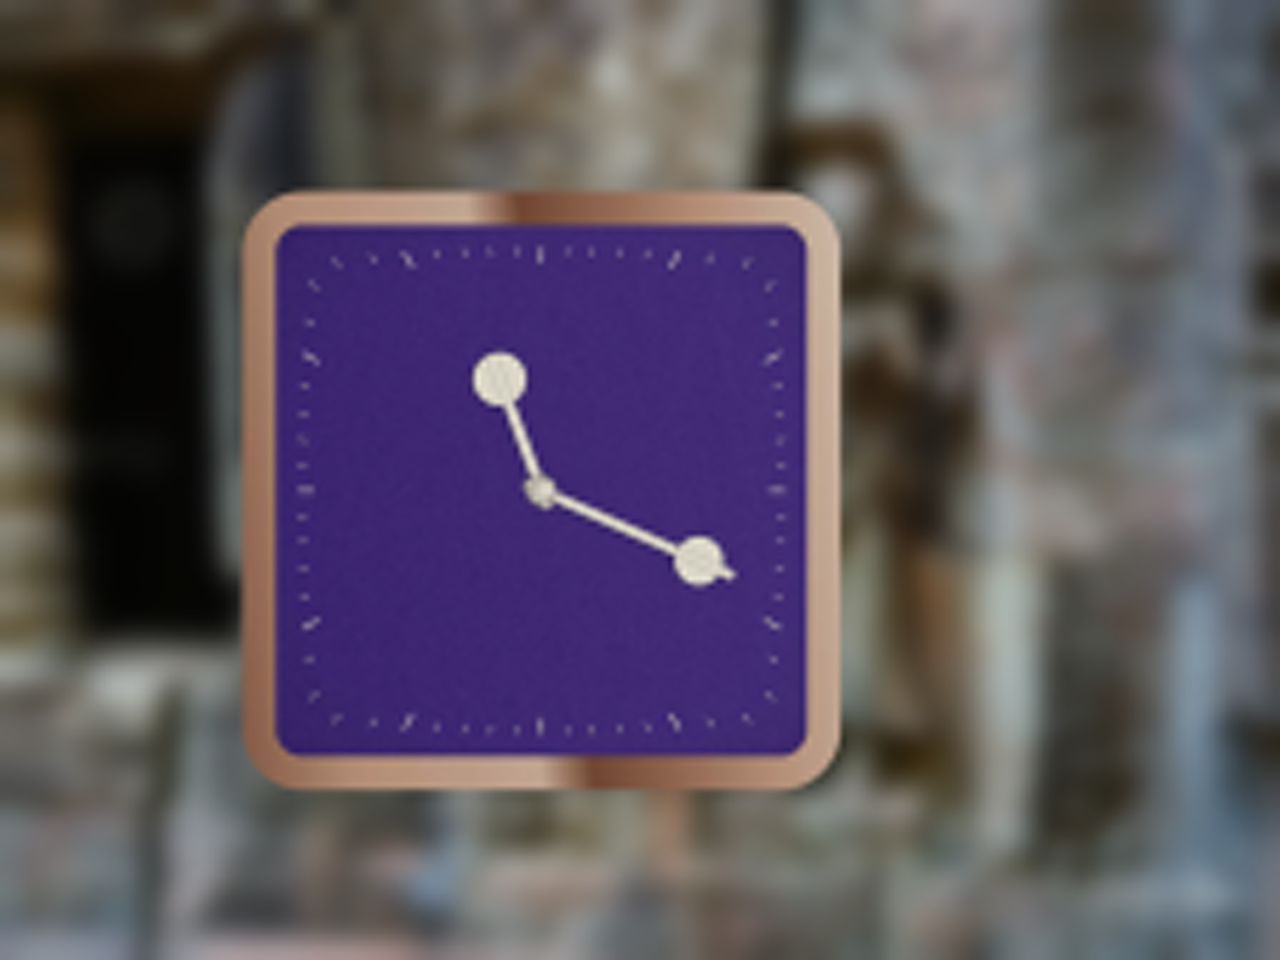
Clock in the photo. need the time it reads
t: 11:19
